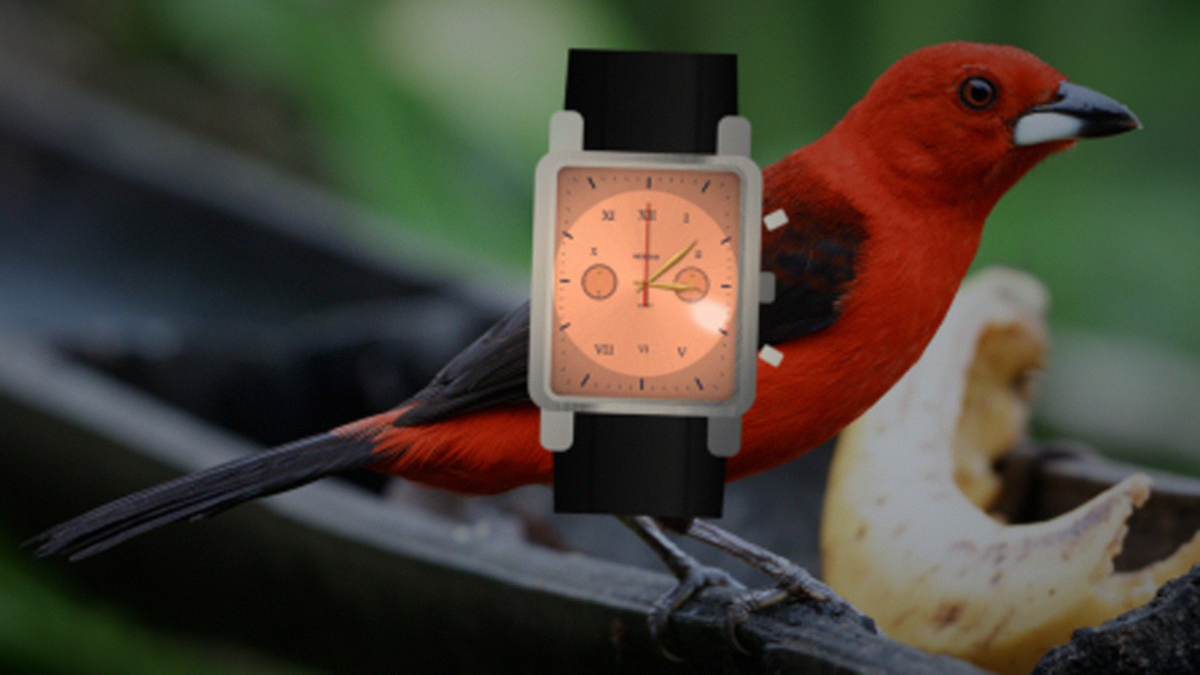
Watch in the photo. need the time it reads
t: 3:08
